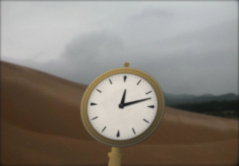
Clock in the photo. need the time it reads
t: 12:12
